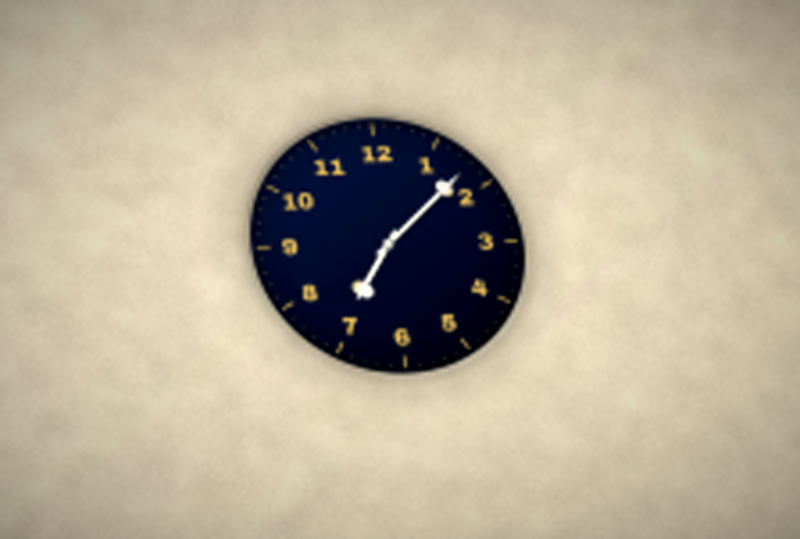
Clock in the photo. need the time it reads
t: 7:08
